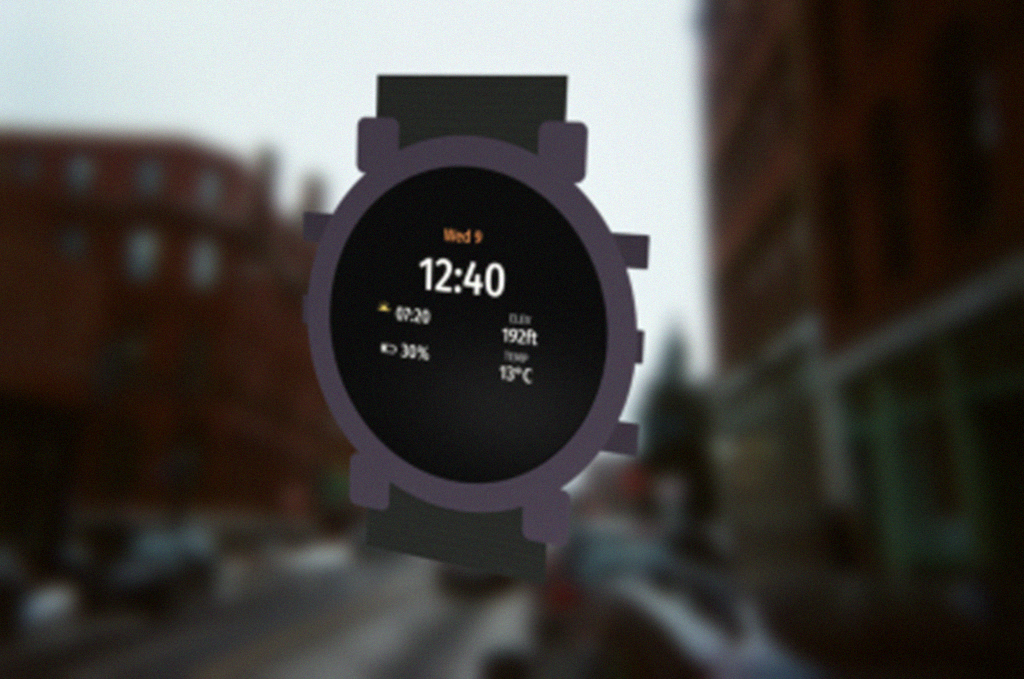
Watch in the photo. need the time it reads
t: 12:40
